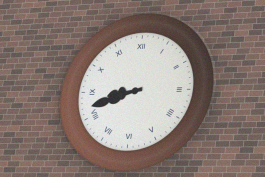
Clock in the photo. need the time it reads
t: 8:42
